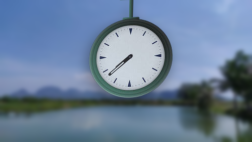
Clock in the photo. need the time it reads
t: 7:38
